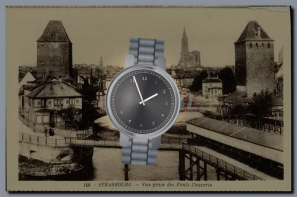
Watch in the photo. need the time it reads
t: 1:56
